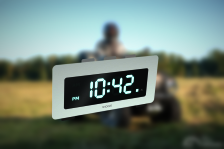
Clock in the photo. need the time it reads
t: 10:42
